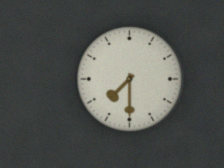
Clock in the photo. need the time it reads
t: 7:30
